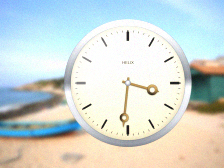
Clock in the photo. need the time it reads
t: 3:31
